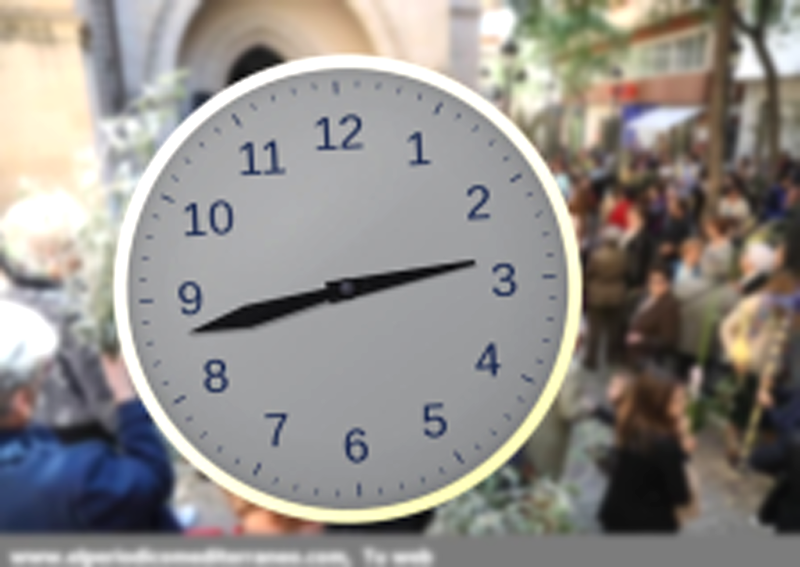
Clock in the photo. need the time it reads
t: 2:43
